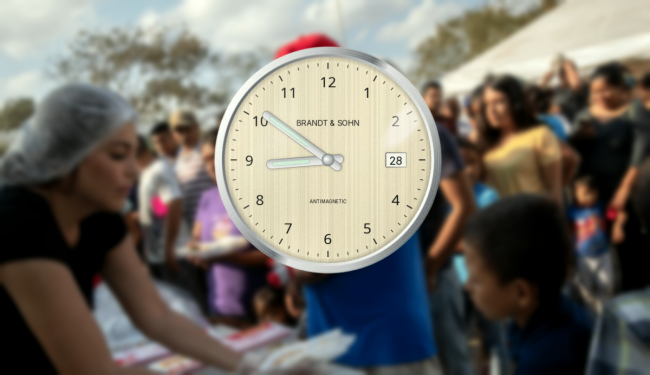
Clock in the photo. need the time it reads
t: 8:51
